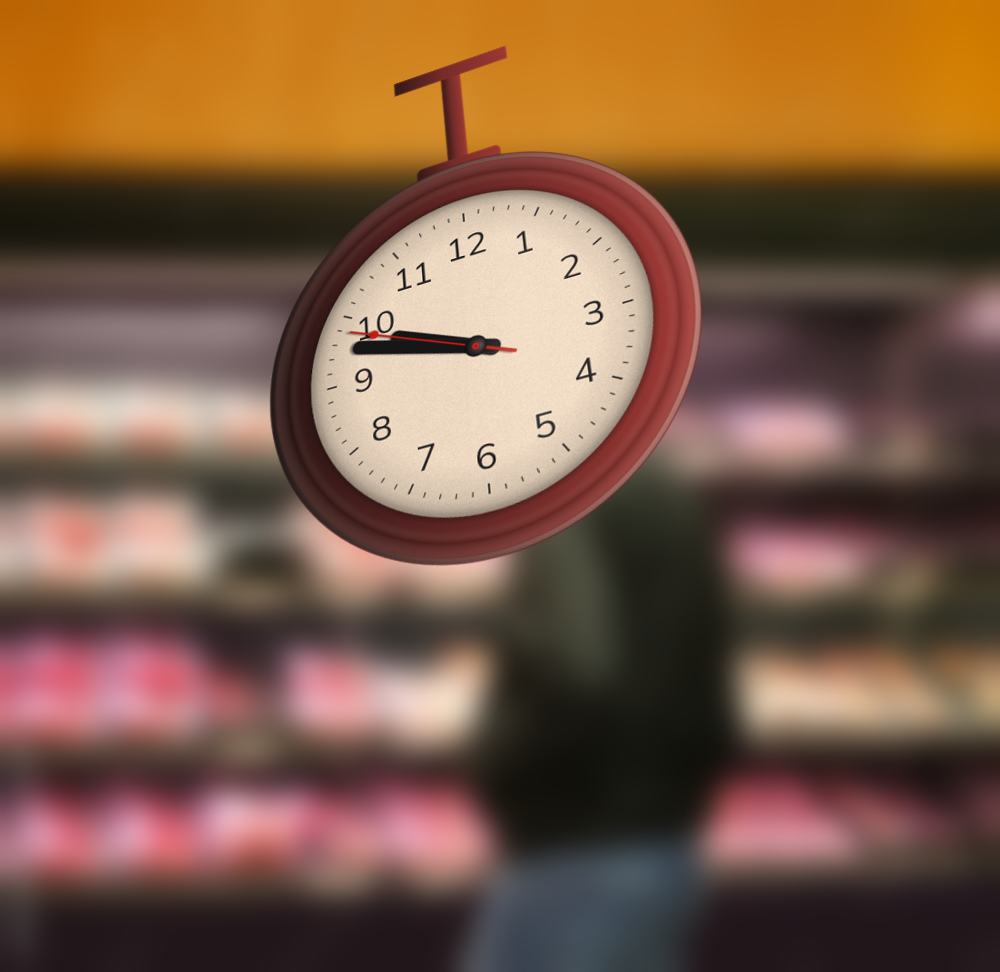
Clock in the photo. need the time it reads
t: 9:47:49
